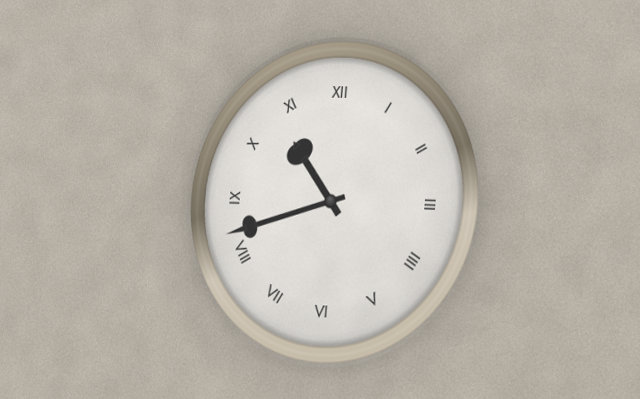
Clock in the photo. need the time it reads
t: 10:42
